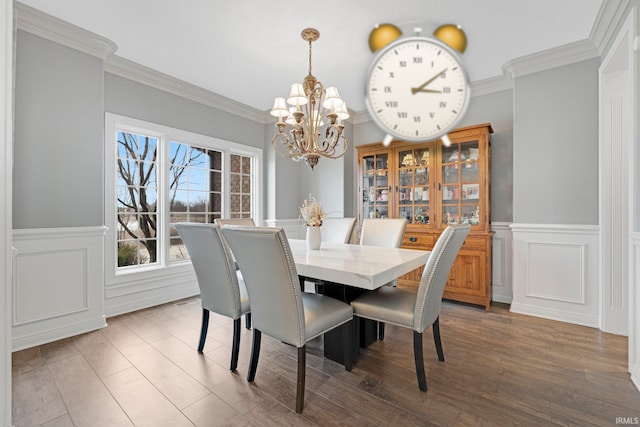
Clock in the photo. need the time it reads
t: 3:09
